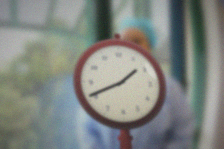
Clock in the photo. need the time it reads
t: 1:41
